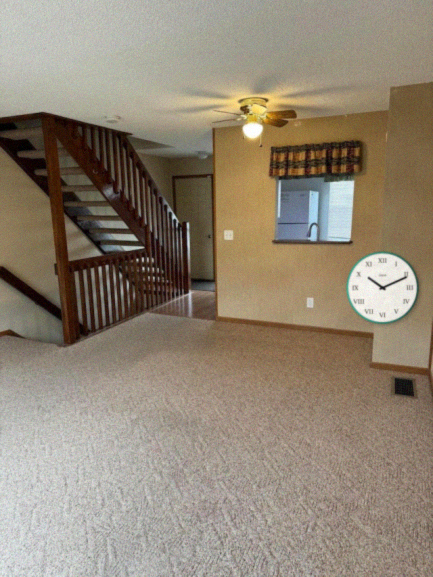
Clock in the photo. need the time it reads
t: 10:11
